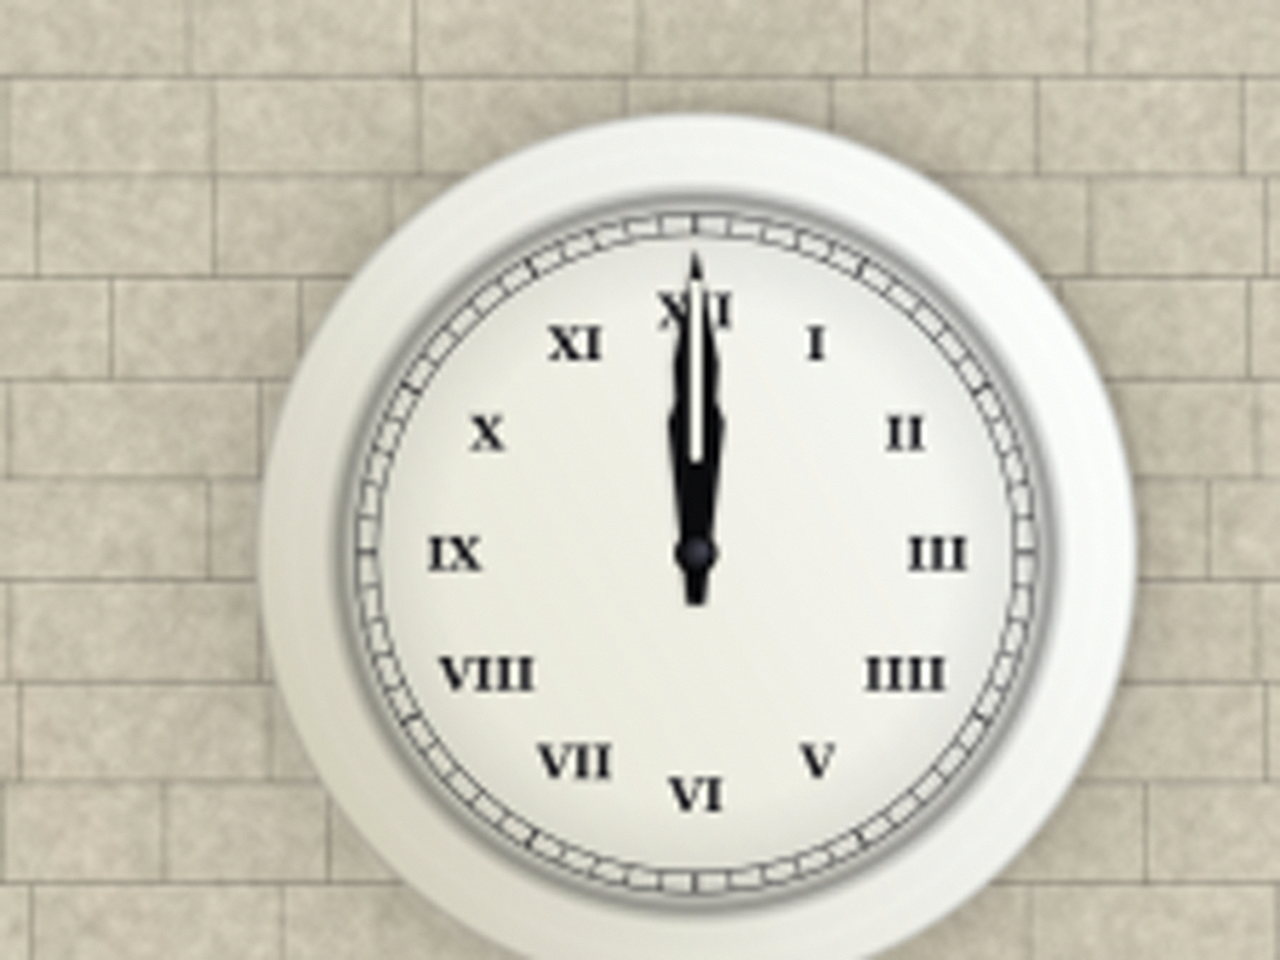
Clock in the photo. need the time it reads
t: 12:00
